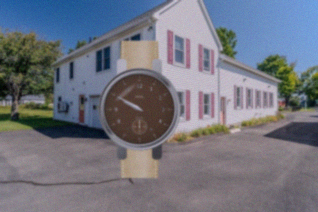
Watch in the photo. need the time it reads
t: 9:50
